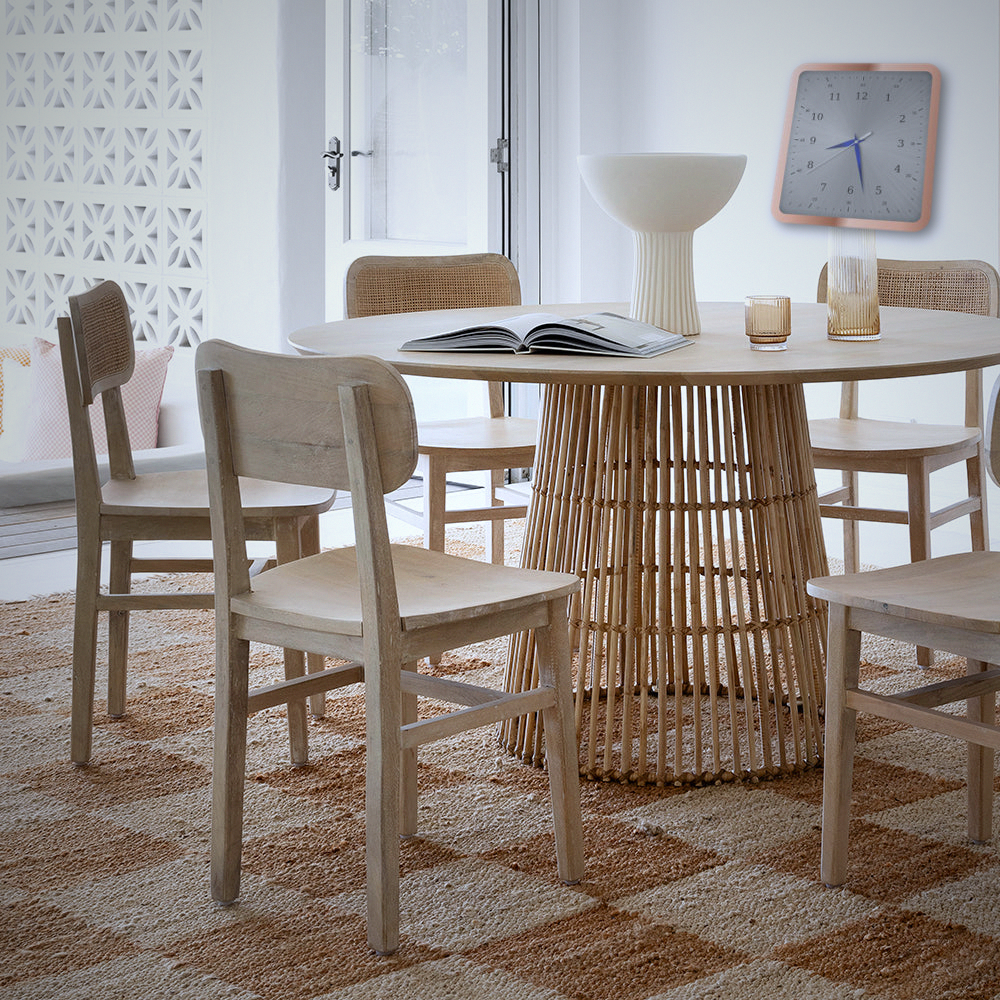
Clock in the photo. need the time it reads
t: 8:27:39
